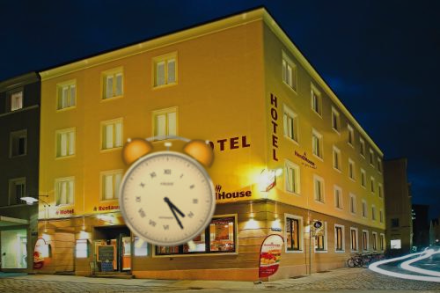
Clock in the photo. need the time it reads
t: 4:25
